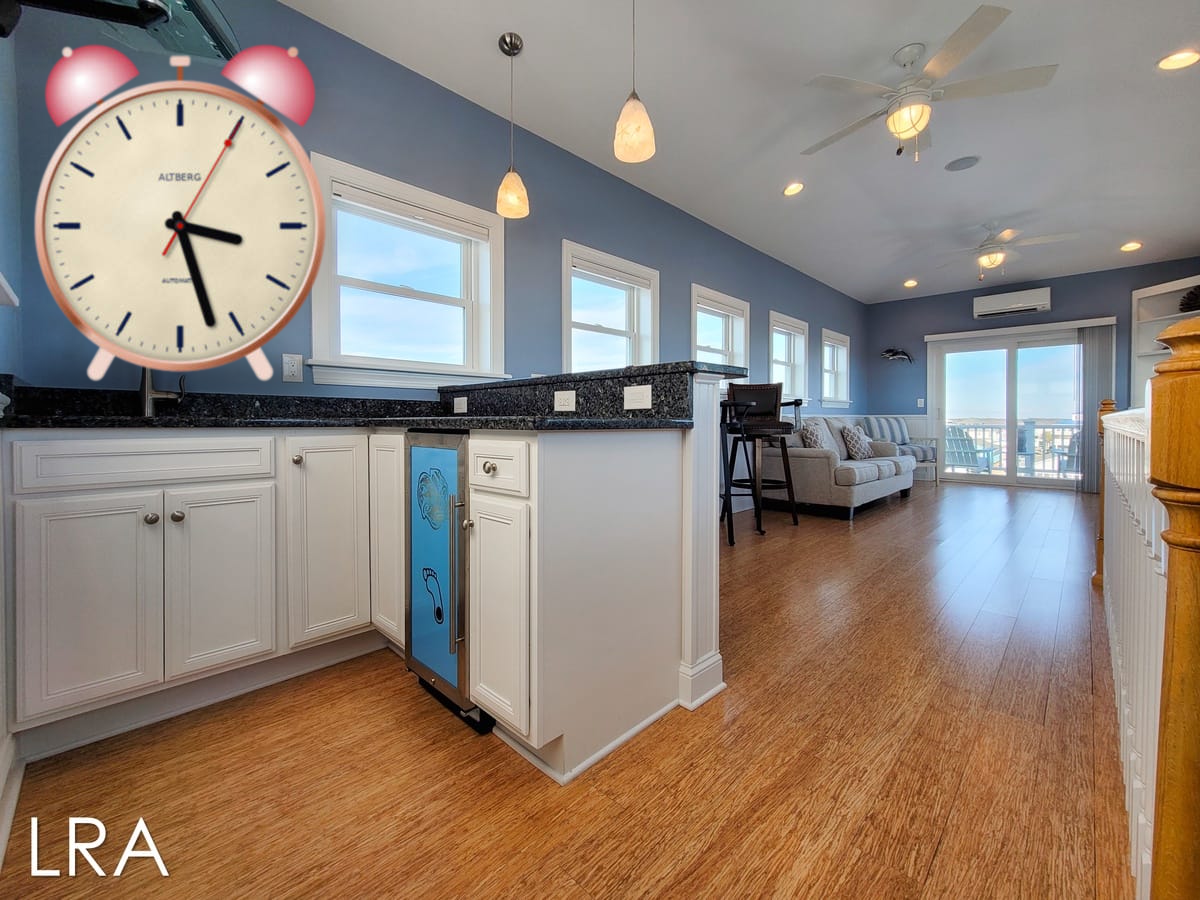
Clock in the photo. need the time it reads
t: 3:27:05
